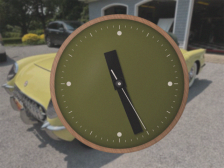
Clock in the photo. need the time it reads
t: 11:26:25
